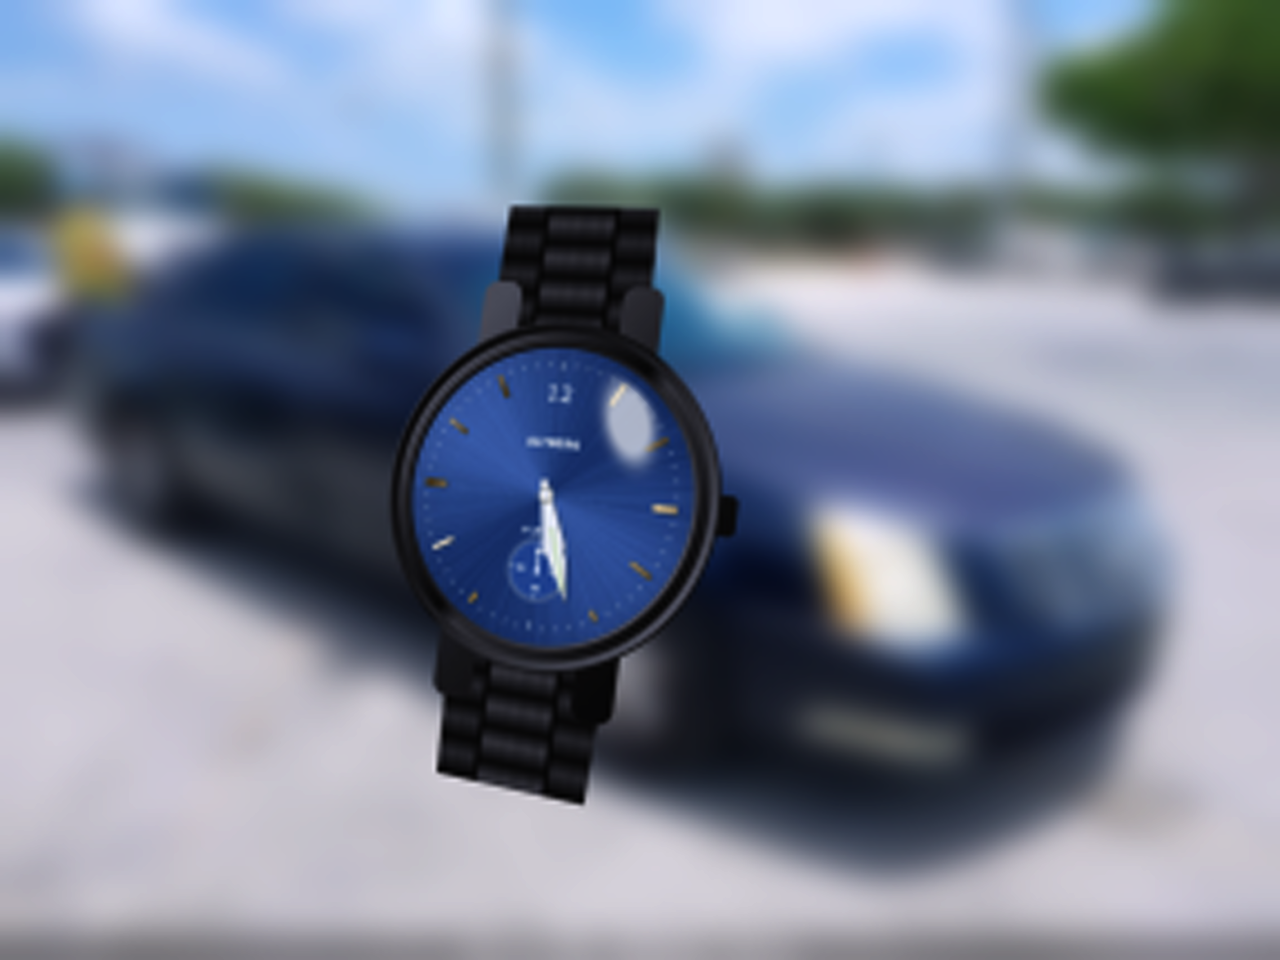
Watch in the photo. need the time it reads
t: 5:27
